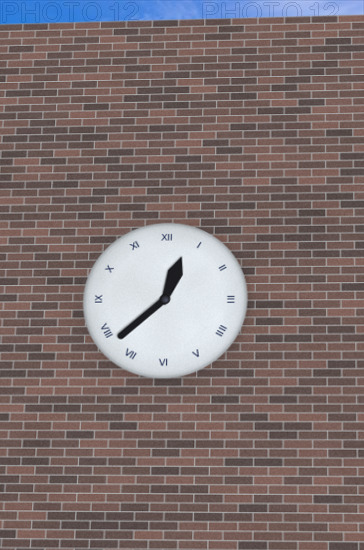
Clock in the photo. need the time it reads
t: 12:38
